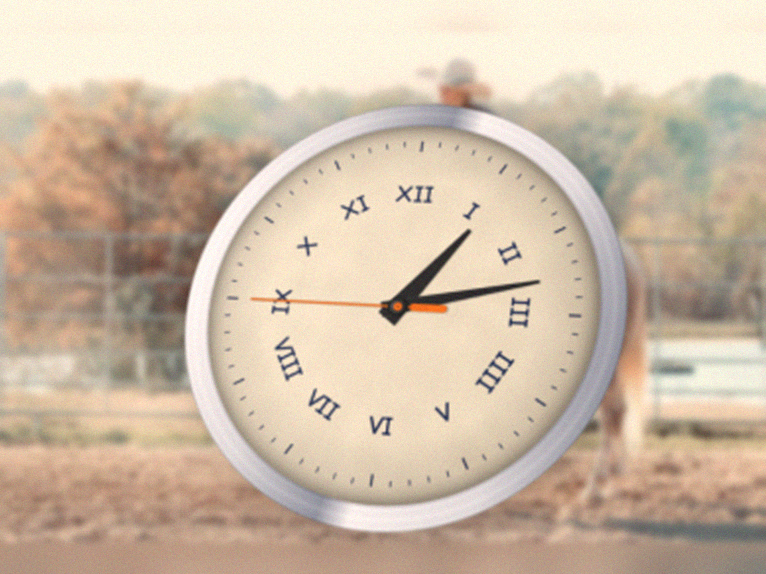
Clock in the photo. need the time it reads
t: 1:12:45
